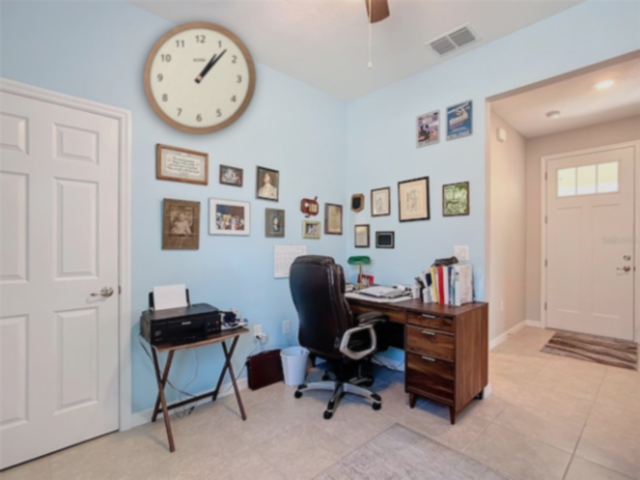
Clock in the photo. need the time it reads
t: 1:07
